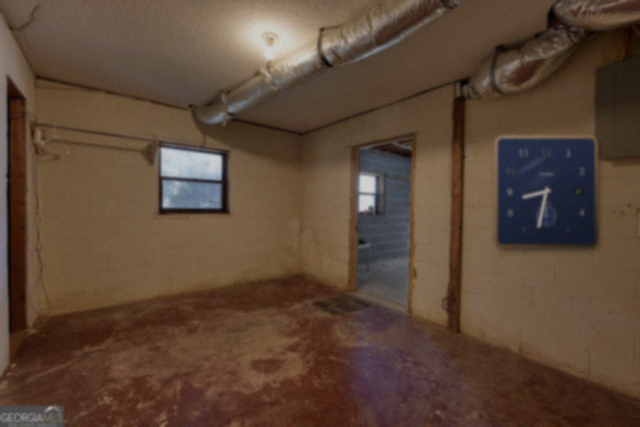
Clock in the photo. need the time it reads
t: 8:32
